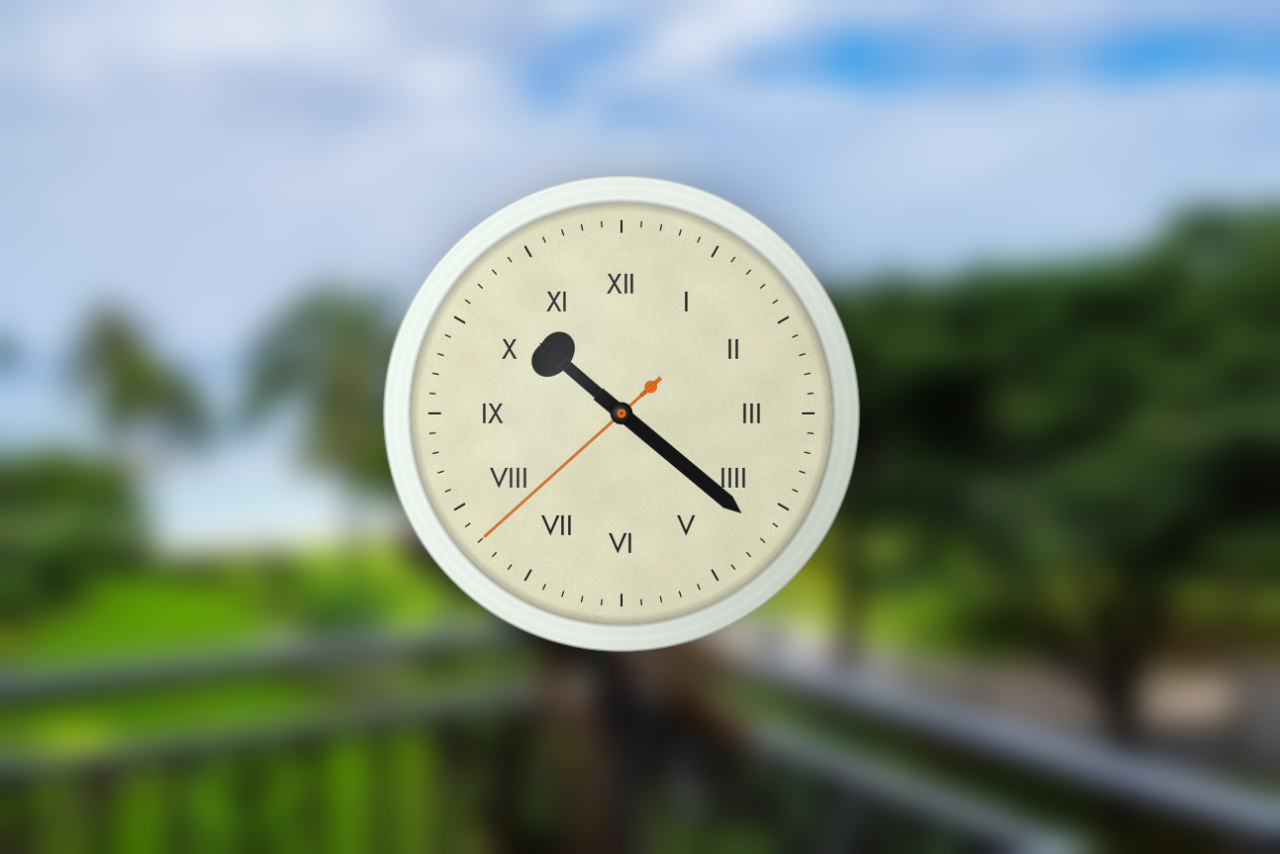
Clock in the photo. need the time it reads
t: 10:21:38
